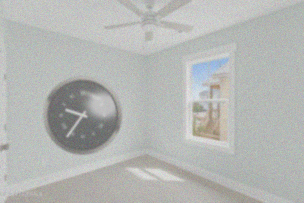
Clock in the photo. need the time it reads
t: 9:36
